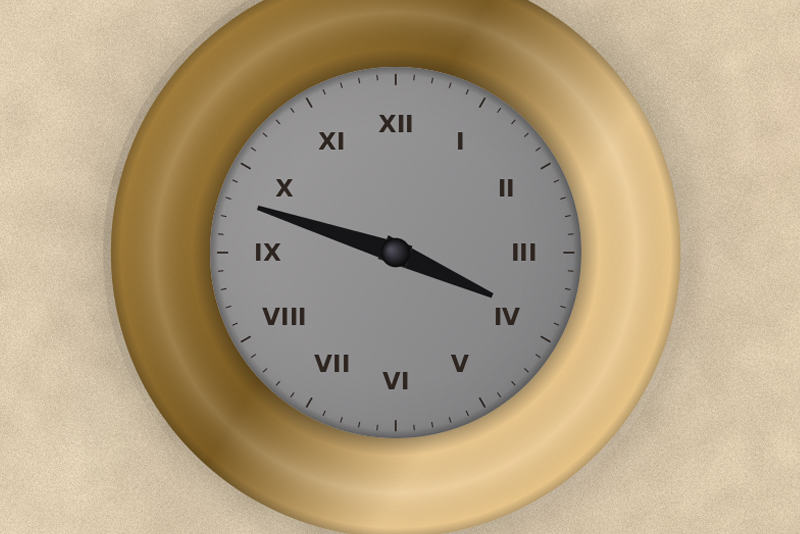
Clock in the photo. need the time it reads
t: 3:48
